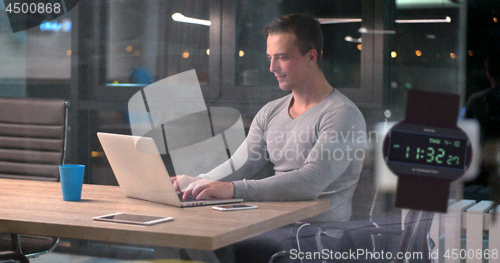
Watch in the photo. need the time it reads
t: 11:32
